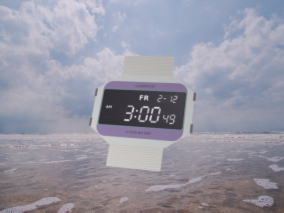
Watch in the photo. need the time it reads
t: 3:00:49
